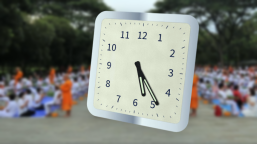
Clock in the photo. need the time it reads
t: 5:24
